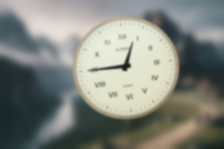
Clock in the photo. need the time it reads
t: 12:45
